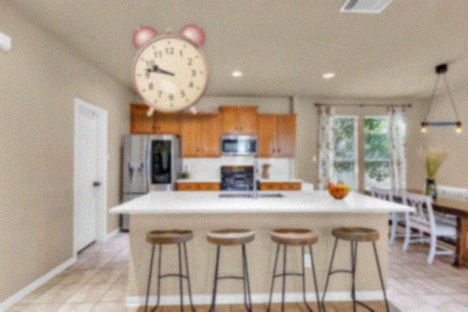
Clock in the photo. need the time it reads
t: 9:47
